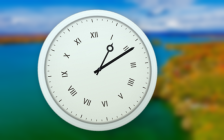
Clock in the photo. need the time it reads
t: 1:11
